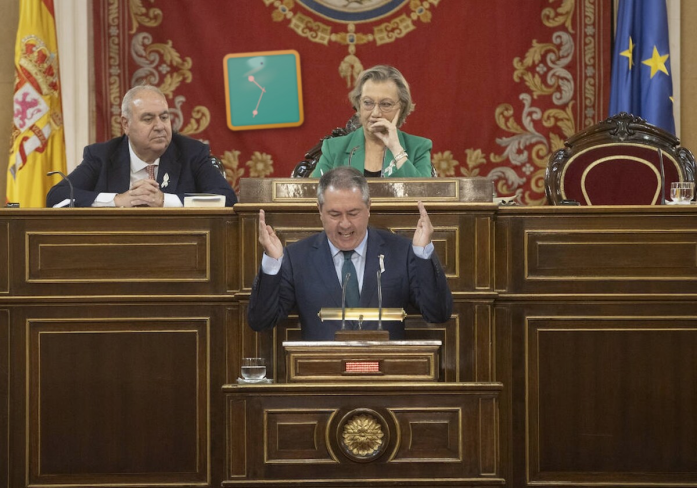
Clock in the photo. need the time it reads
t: 10:34
